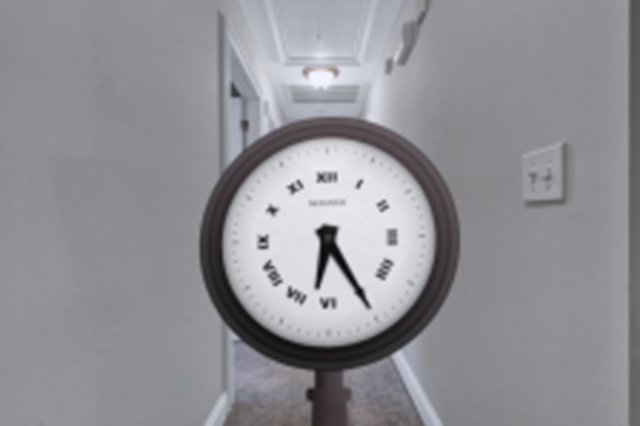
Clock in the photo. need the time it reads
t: 6:25
